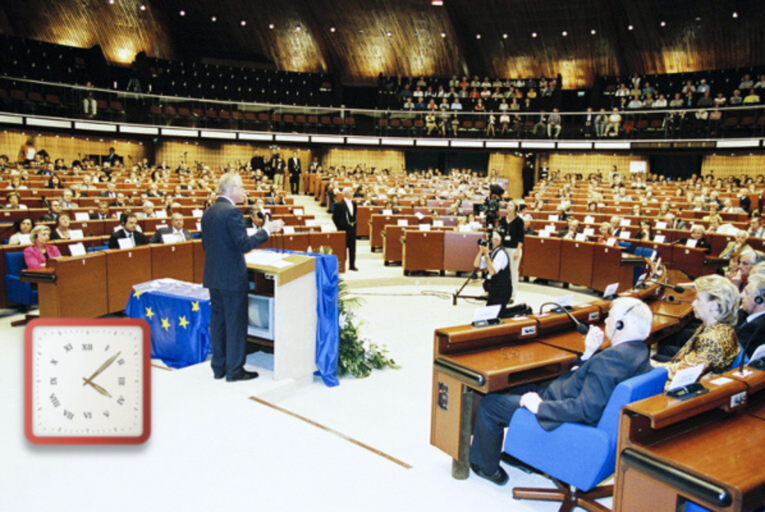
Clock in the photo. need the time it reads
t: 4:08
